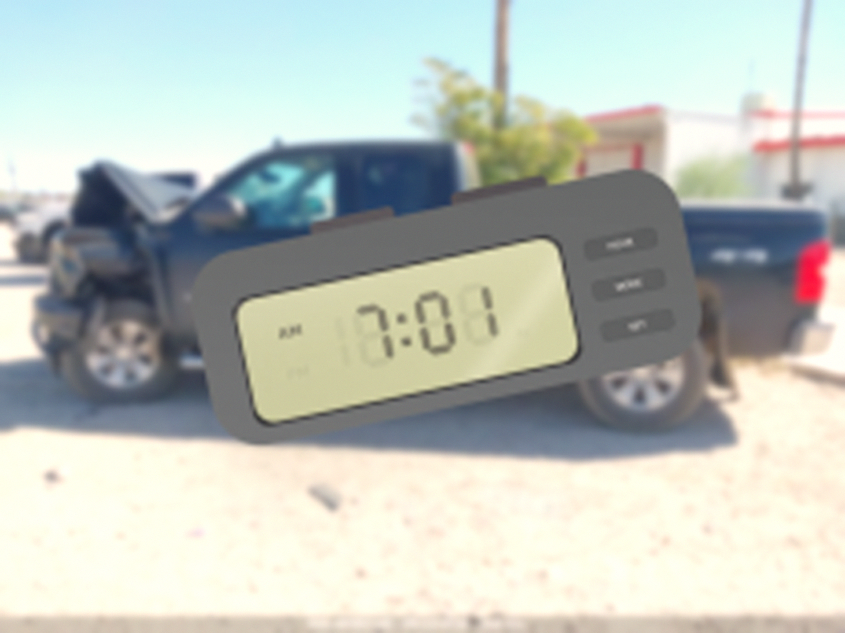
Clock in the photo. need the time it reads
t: 7:01
